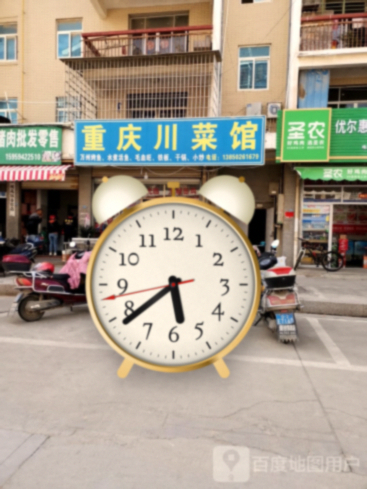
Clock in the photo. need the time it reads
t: 5:38:43
